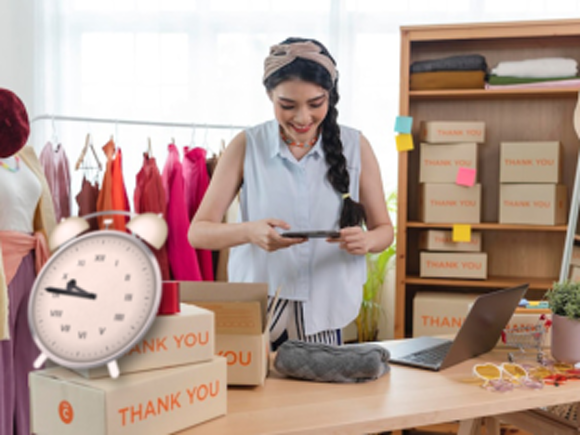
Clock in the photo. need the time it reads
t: 9:46
